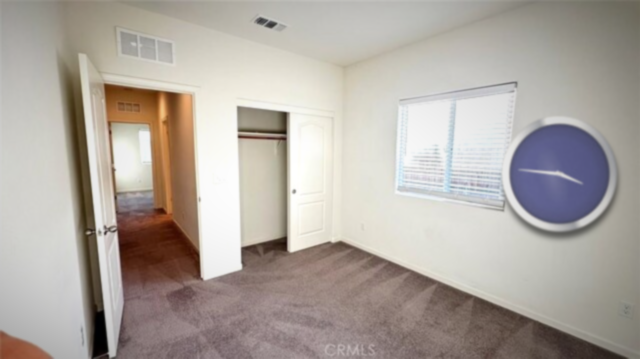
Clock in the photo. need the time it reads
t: 3:46
